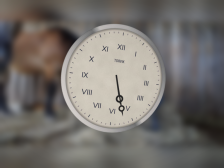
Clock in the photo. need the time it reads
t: 5:27
